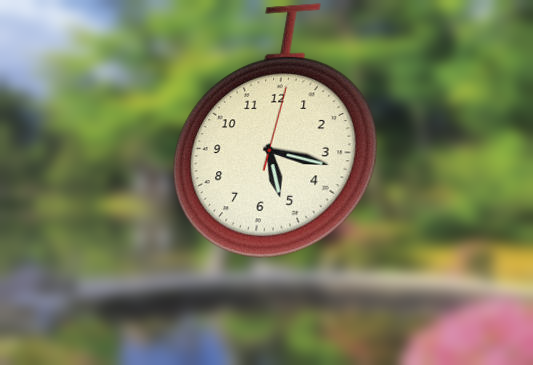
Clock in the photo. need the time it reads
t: 5:17:01
